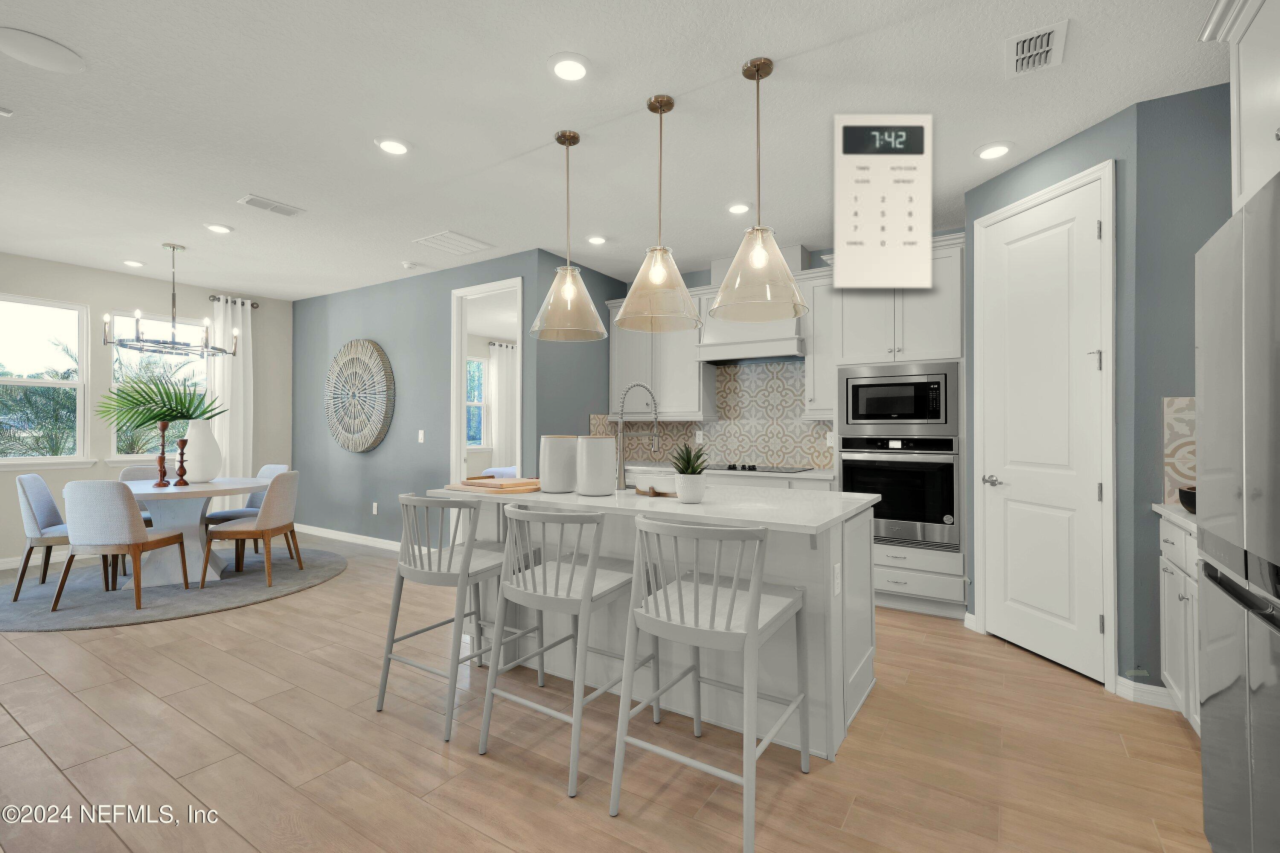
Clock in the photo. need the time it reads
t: 7:42
